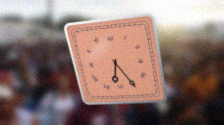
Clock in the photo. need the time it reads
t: 6:25
